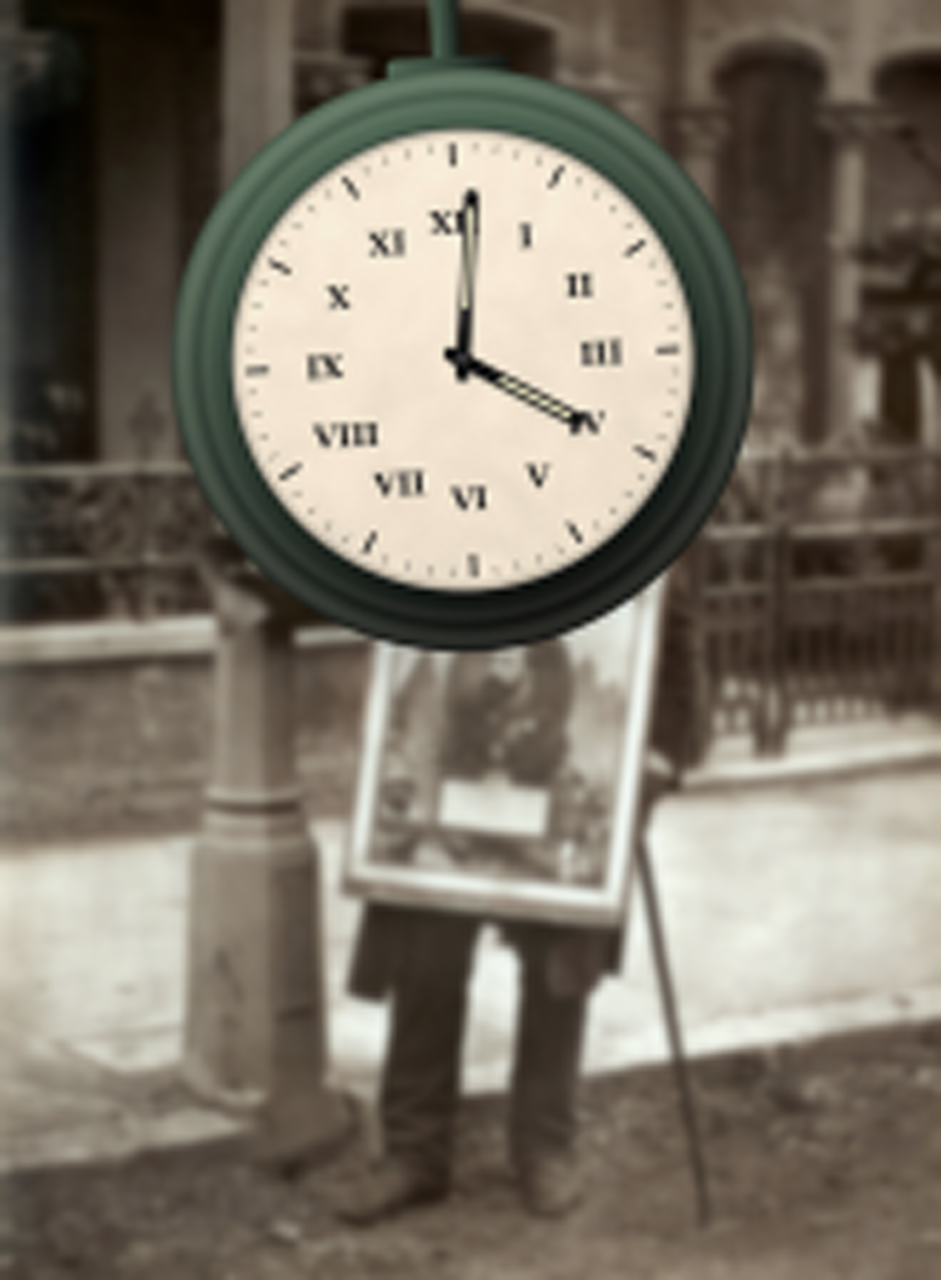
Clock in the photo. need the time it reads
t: 4:01
